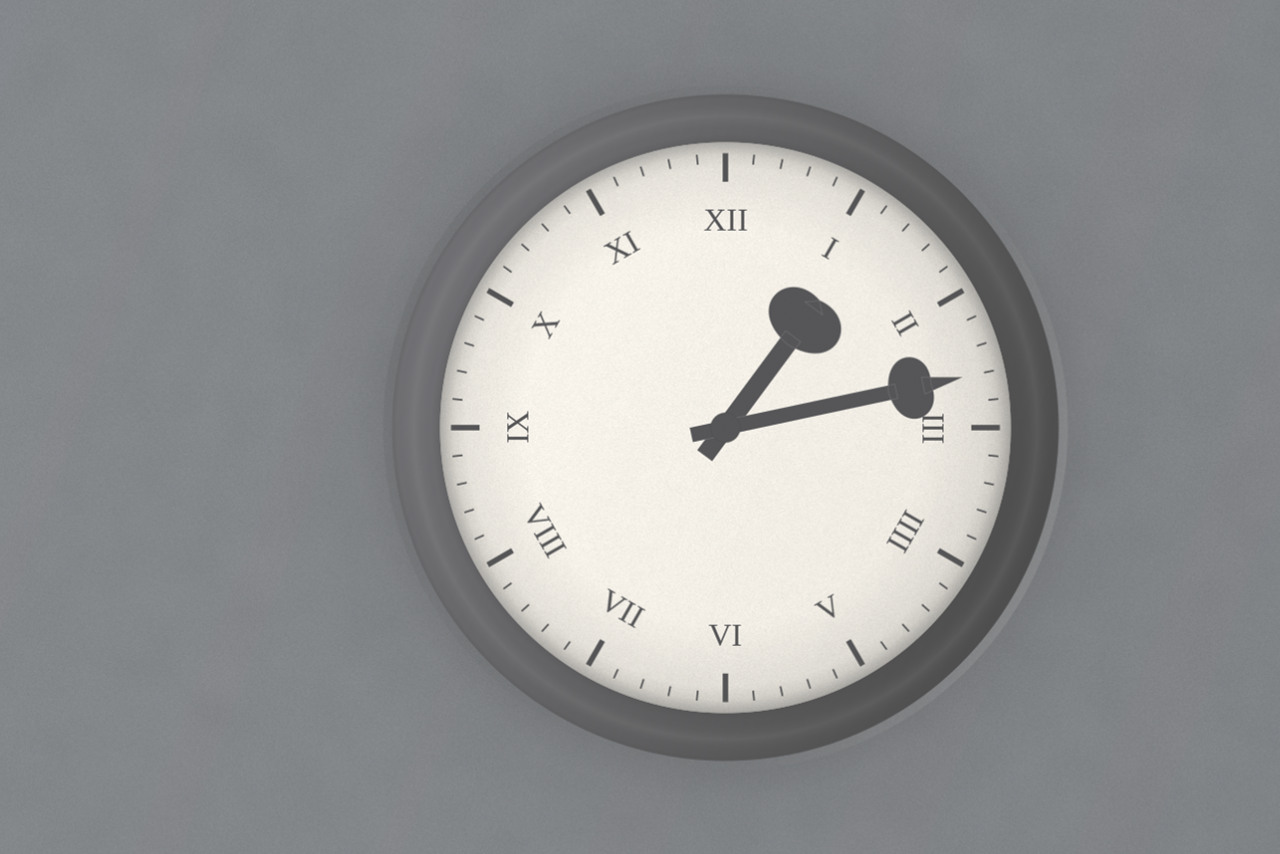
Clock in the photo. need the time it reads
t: 1:13
